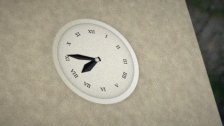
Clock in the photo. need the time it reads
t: 7:46
